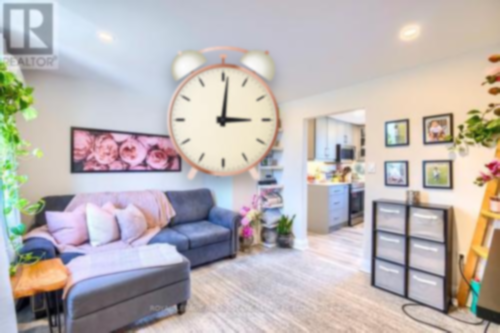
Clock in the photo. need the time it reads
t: 3:01
